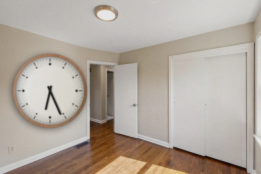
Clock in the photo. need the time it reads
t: 6:26
